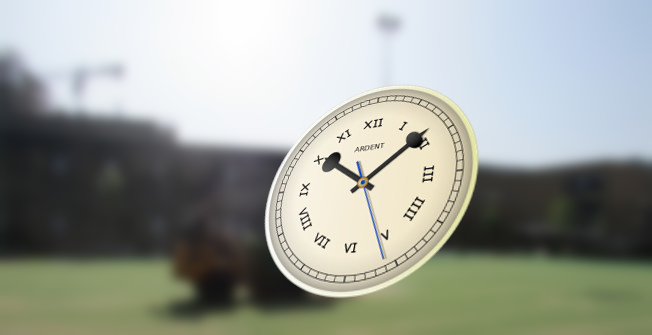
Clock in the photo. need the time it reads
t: 10:08:26
